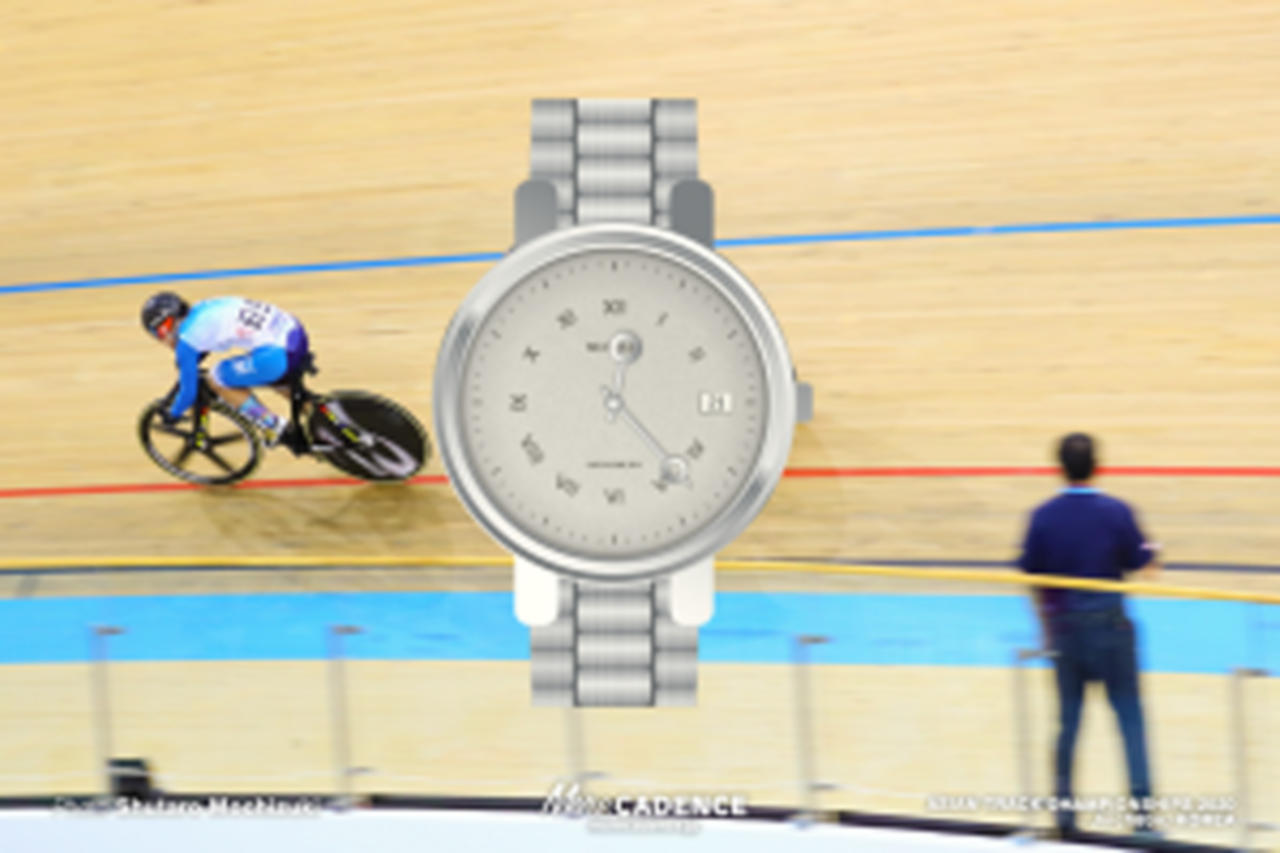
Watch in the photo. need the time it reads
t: 12:23
